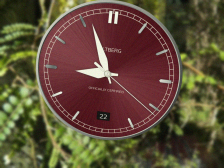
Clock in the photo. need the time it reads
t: 8:56:21
